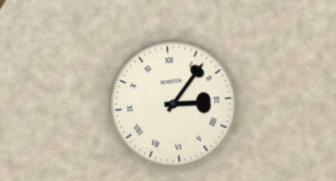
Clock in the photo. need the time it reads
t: 3:07
